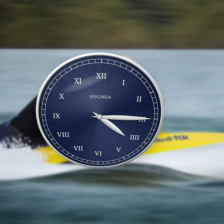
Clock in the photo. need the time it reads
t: 4:15
